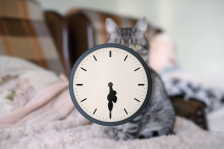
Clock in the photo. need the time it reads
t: 5:30
